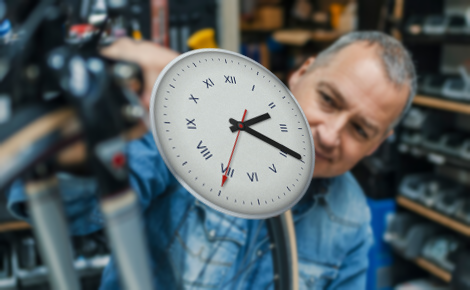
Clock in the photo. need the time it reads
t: 2:19:35
